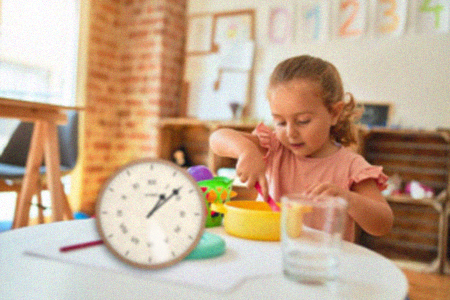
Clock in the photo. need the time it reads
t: 1:08
